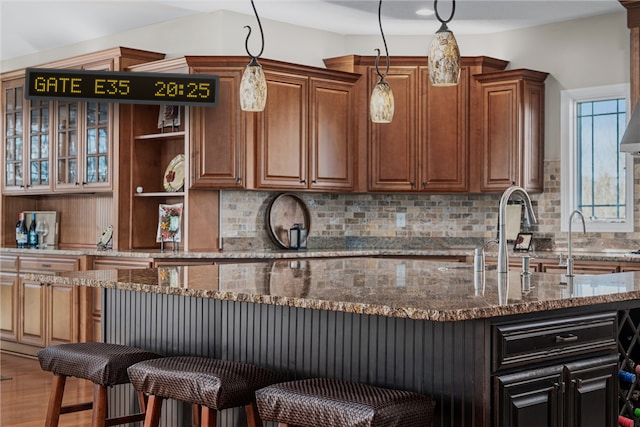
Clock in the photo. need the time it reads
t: 20:25
